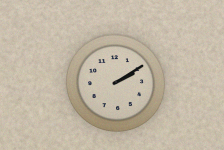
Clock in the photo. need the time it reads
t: 2:10
